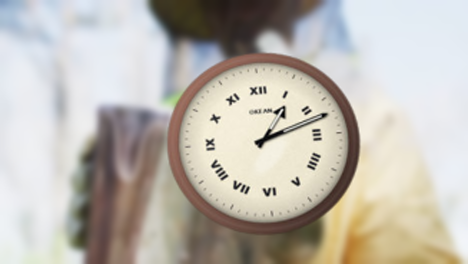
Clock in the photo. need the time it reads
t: 1:12
